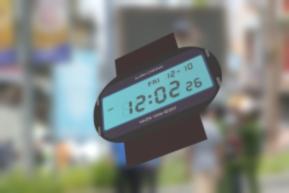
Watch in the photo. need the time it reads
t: 12:02:26
